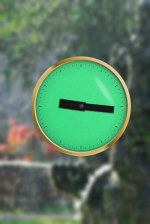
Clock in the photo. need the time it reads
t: 9:16
